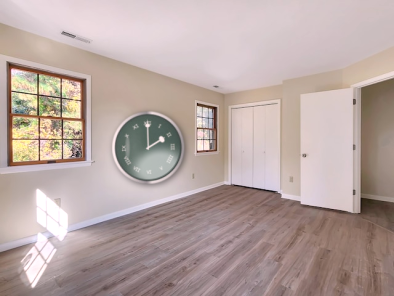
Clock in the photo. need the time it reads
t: 2:00
